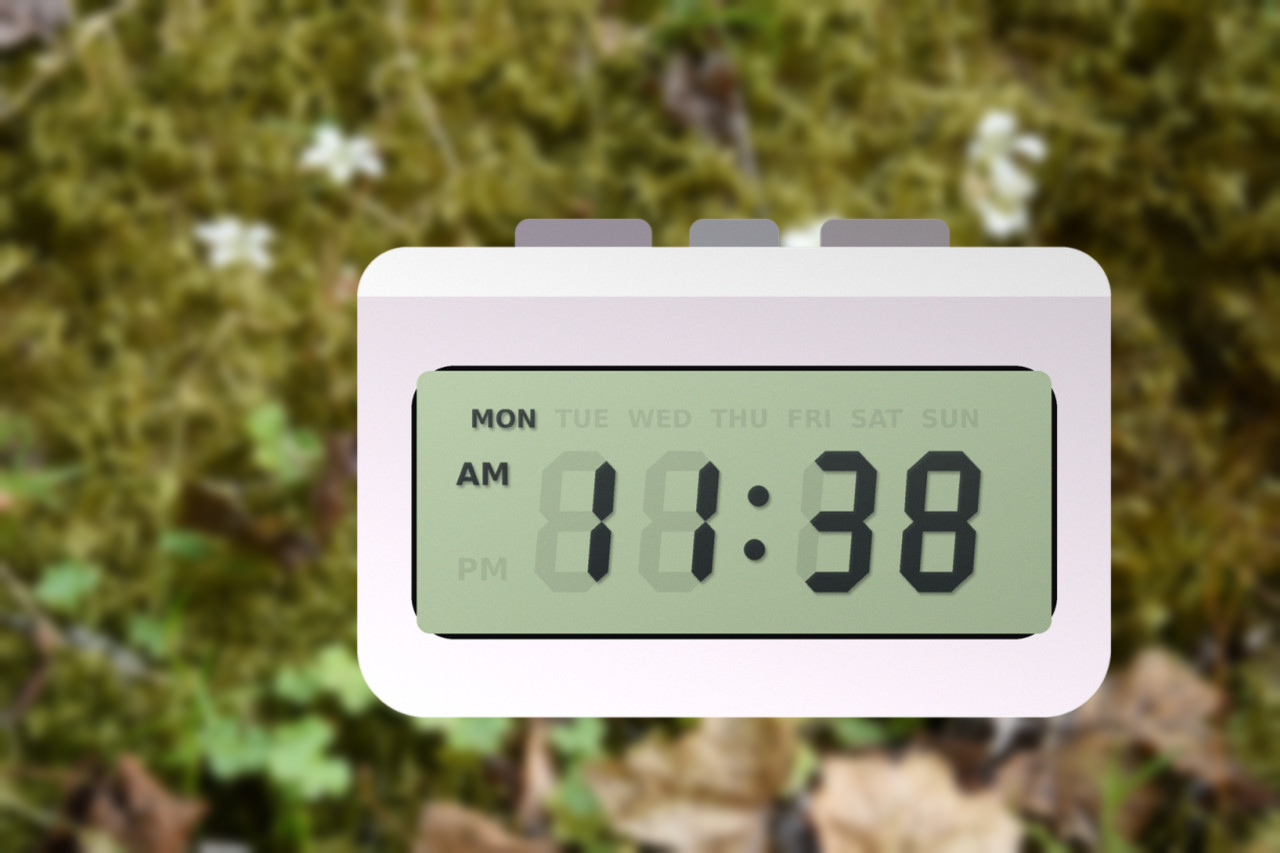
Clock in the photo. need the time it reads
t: 11:38
